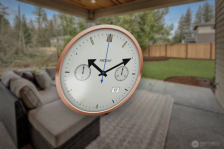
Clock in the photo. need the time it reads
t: 10:10
